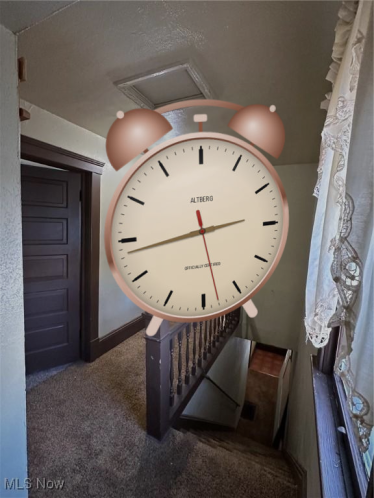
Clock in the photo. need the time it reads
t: 2:43:28
